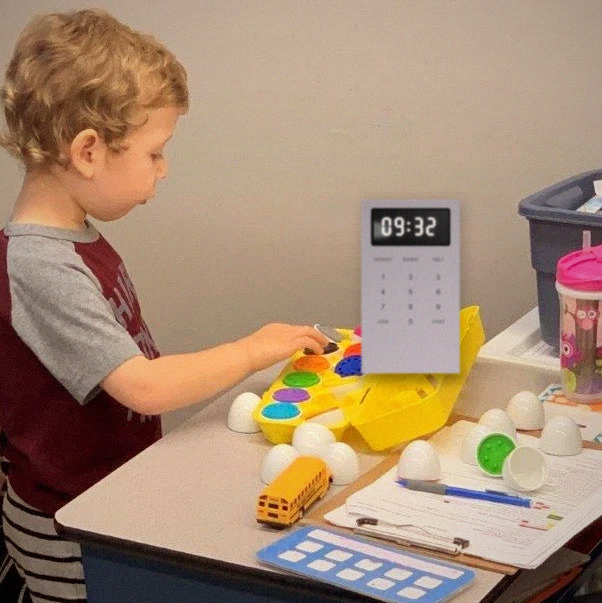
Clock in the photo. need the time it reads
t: 9:32
